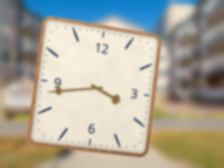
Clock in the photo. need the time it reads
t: 3:43
